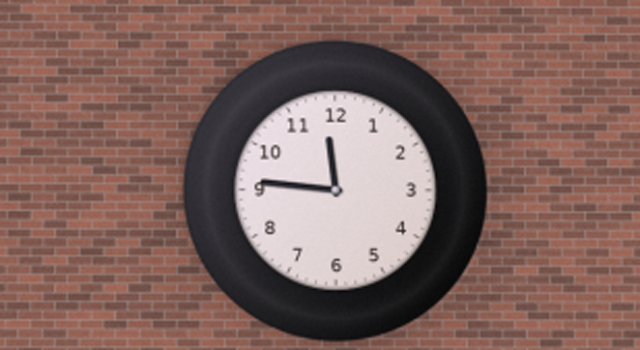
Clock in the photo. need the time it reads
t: 11:46
